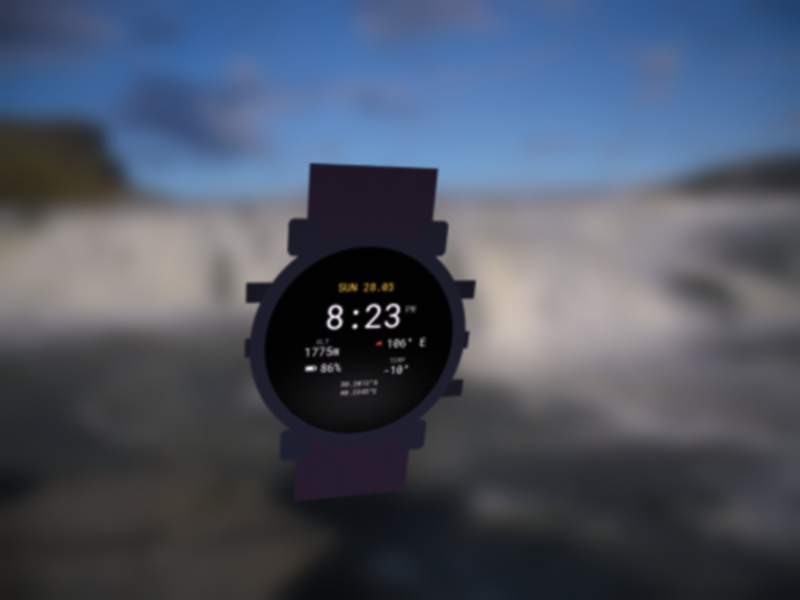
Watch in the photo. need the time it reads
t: 8:23
